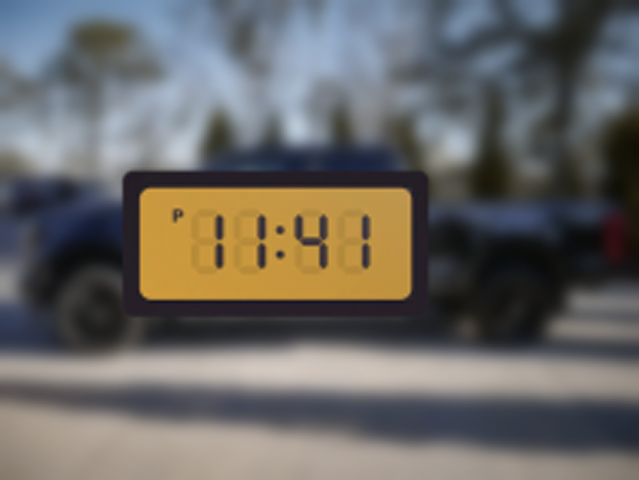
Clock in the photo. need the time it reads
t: 11:41
